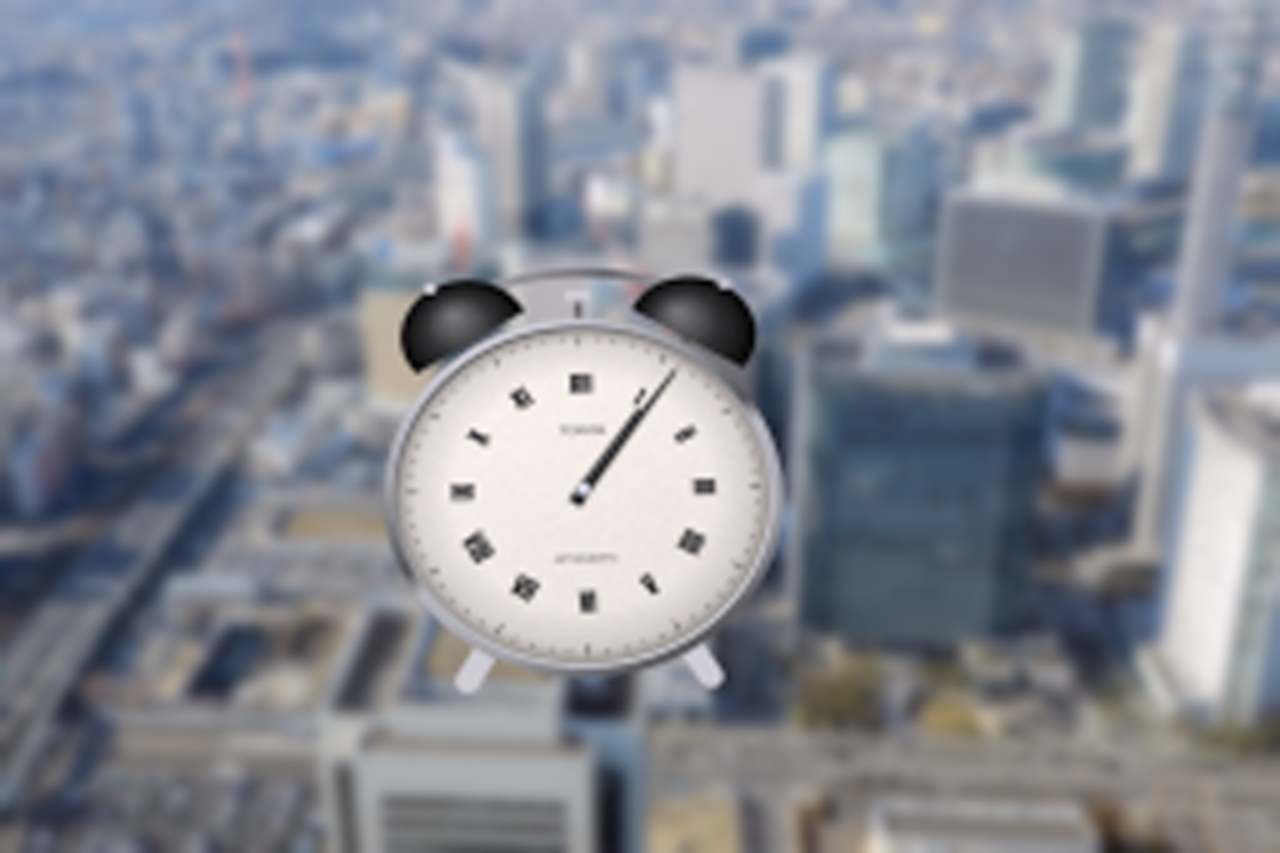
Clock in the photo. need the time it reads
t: 1:06
